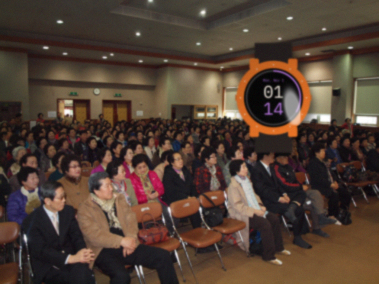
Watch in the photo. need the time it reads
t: 1:14
